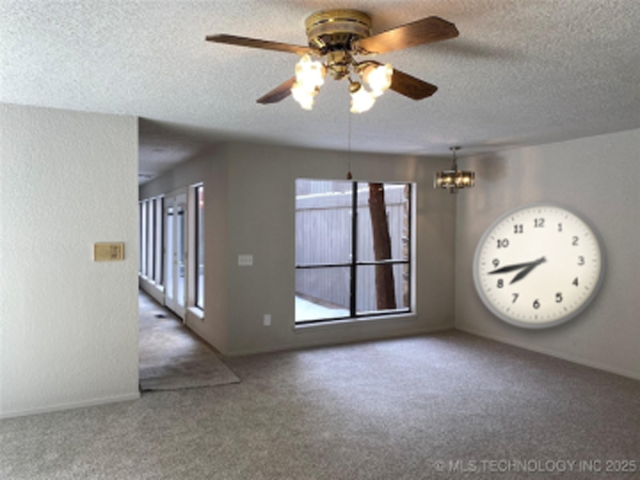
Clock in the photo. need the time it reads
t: 7:43
